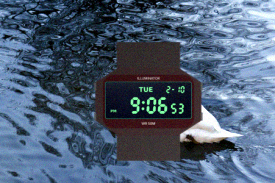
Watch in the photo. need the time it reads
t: 9:06:53
